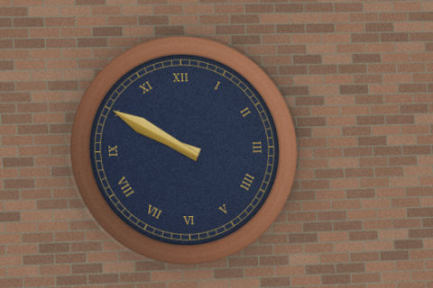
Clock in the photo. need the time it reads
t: 9:50
